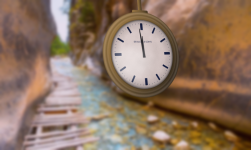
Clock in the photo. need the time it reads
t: 11:59
